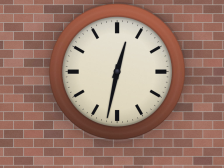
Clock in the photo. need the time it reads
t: 12:32
